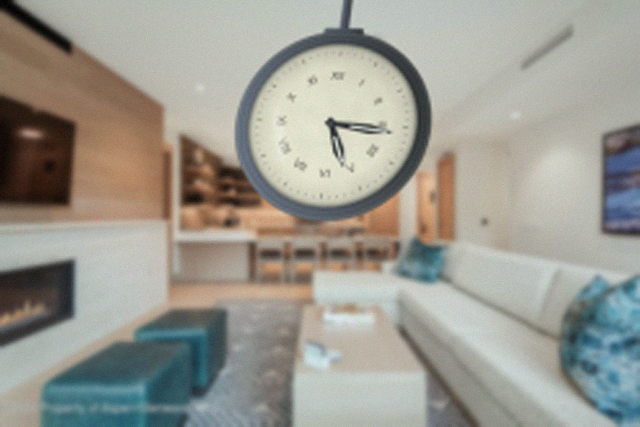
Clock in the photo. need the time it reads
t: 5:16
